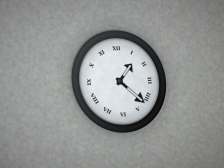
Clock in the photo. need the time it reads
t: 1:22
